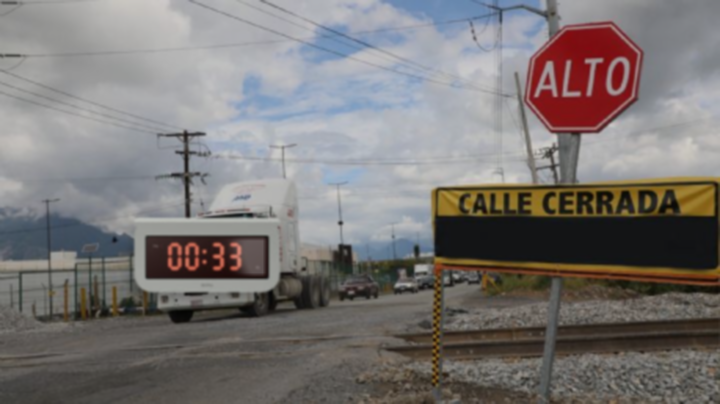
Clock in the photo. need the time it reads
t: 0:33
